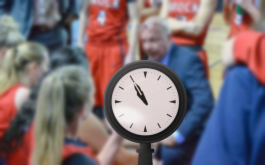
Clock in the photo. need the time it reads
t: 10:55
